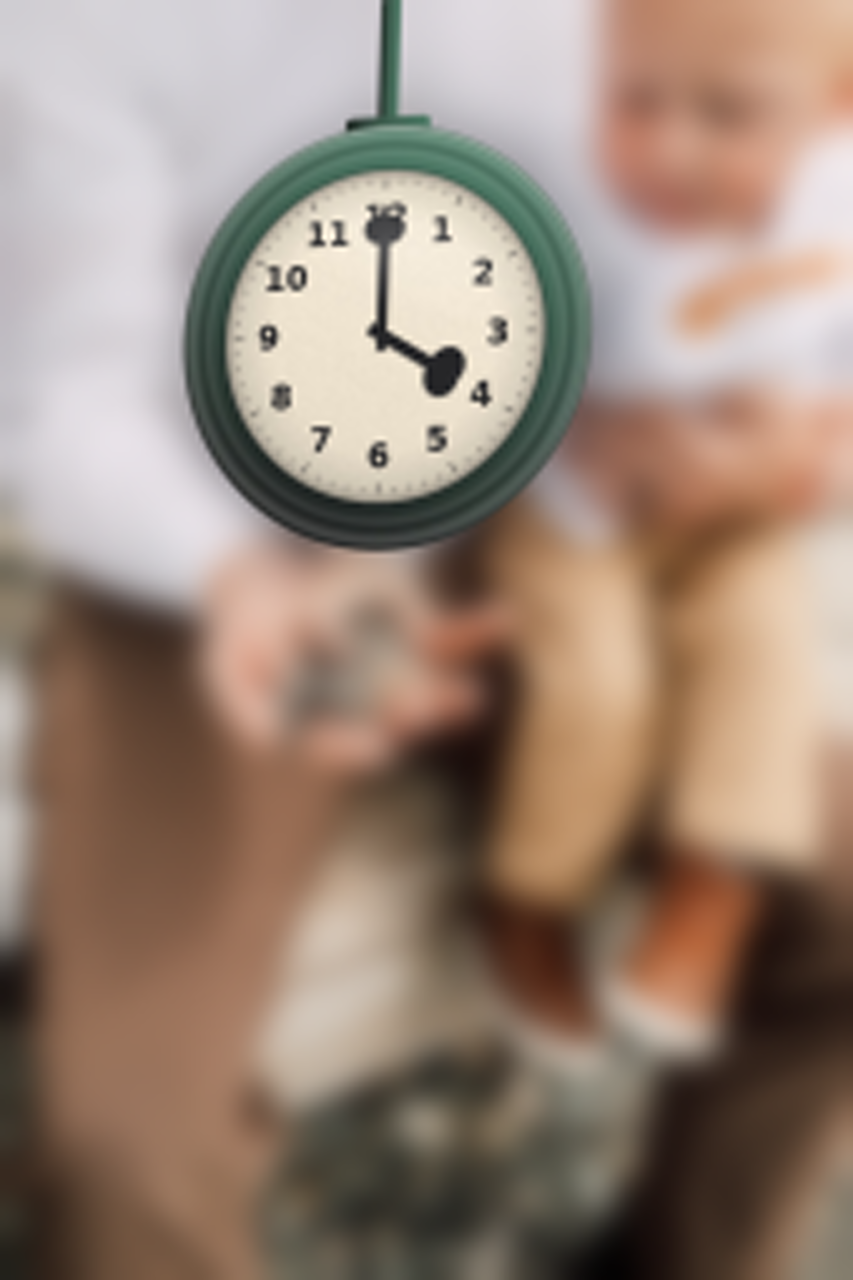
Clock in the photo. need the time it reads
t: 4:00
